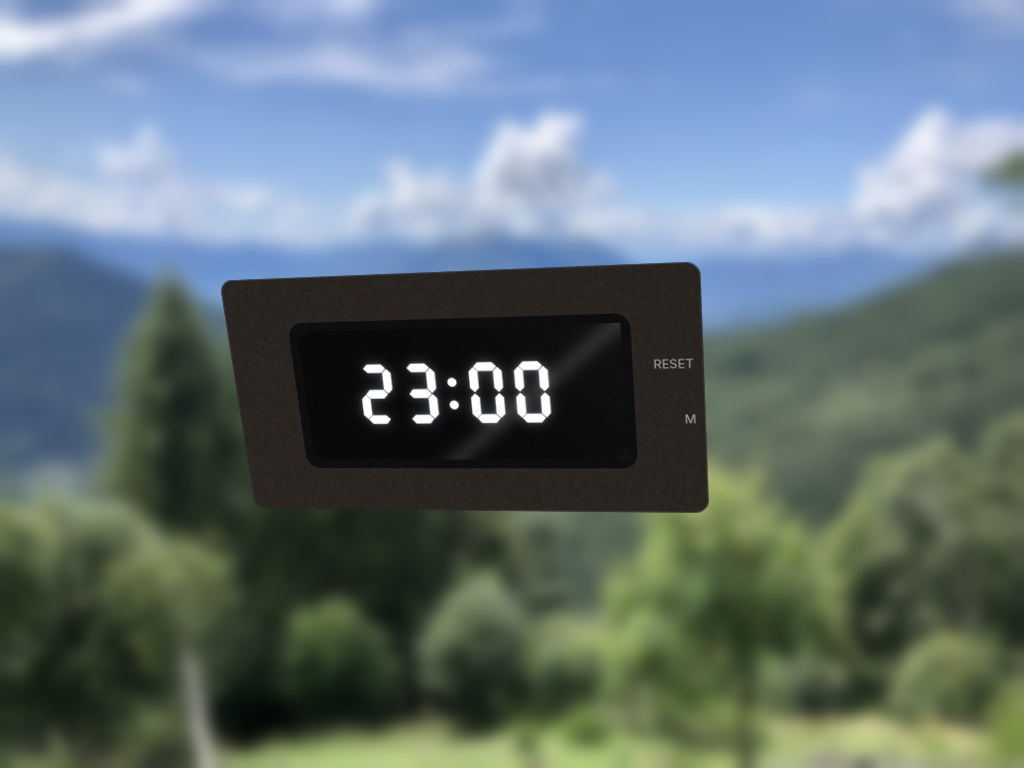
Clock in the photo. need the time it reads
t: 23:00
